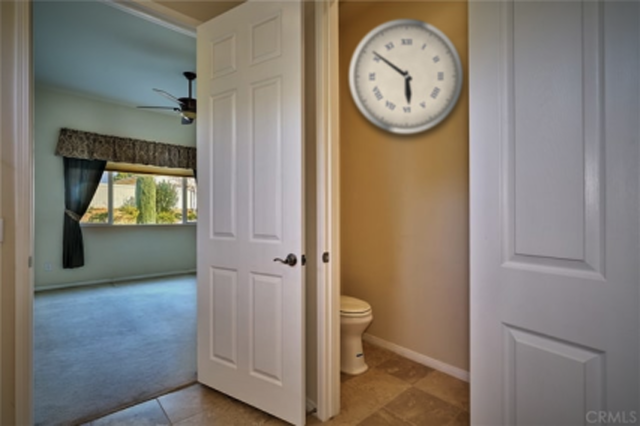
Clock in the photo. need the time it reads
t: 5:51
